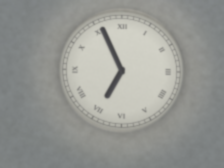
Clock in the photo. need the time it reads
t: 6:56
